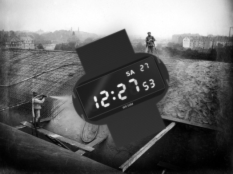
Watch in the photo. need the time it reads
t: 12:27
